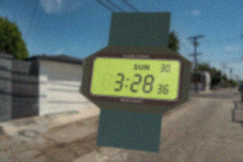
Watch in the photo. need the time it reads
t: 3:28
